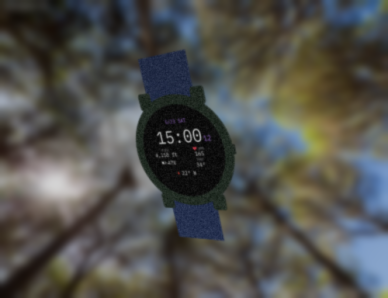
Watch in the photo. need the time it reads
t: 15:00
